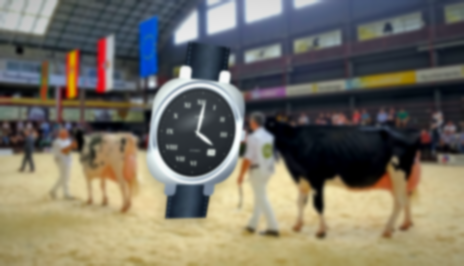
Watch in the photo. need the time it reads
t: 4:01
